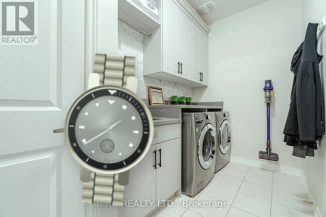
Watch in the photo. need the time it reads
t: 1:39
